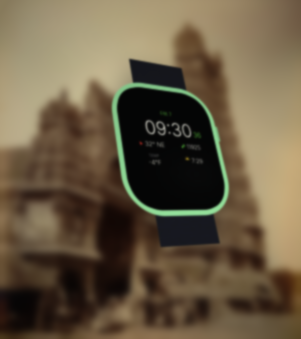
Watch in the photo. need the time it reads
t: 9:30
